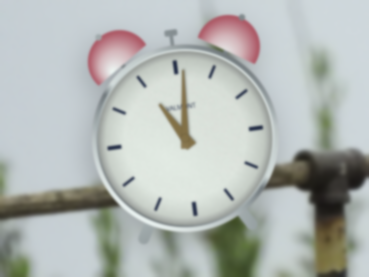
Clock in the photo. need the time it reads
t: 11:01
